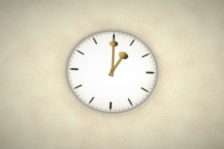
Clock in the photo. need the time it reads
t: 1:00
